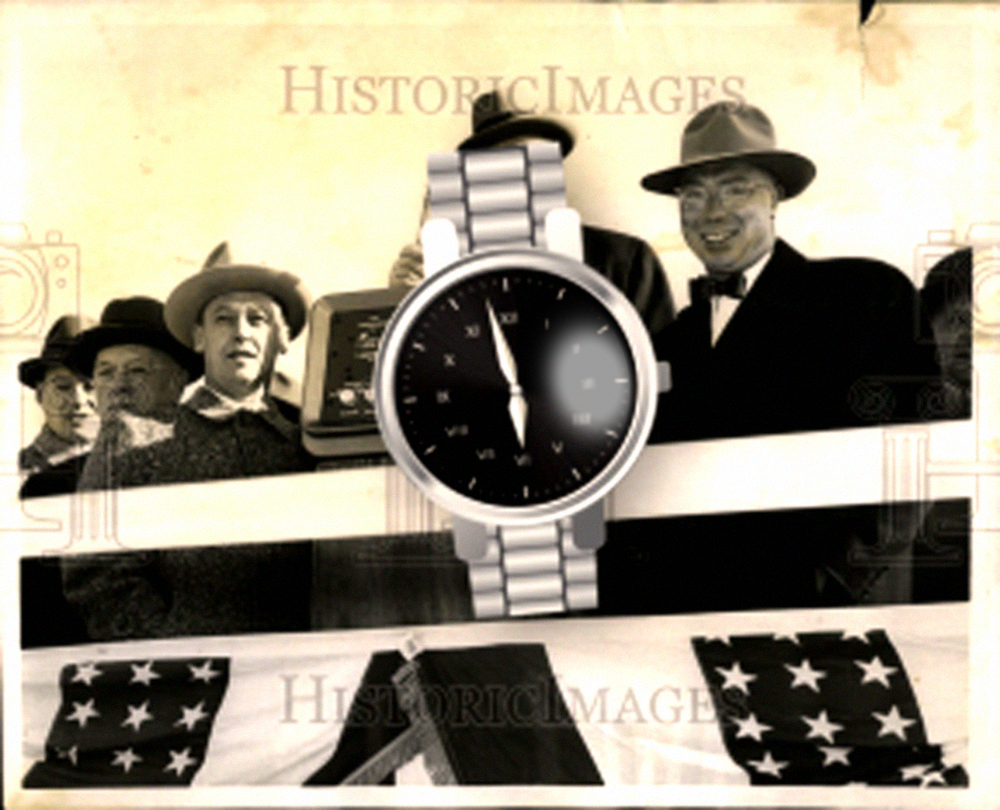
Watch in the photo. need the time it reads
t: 5:58
